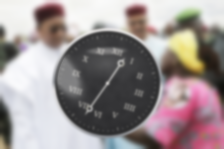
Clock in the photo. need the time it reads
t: 12:33
